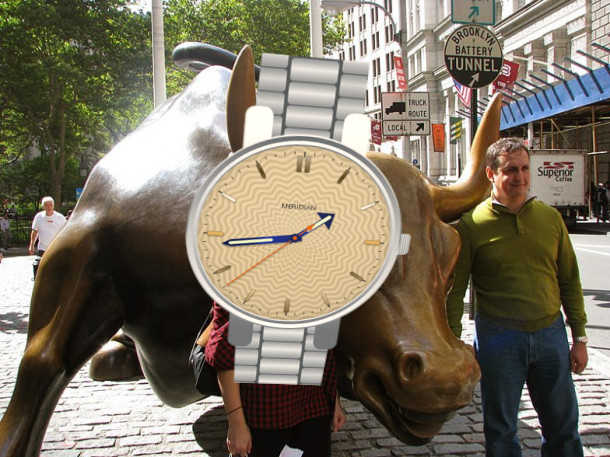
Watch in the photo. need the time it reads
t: 1:43:38
